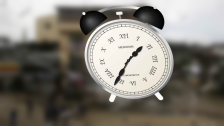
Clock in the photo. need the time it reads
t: 1:36
